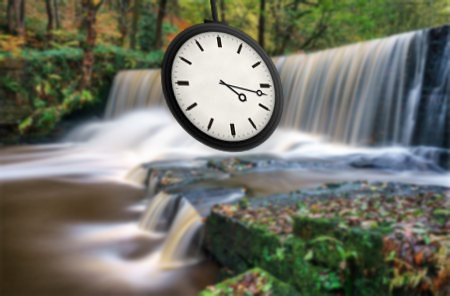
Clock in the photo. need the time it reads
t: 4:17
